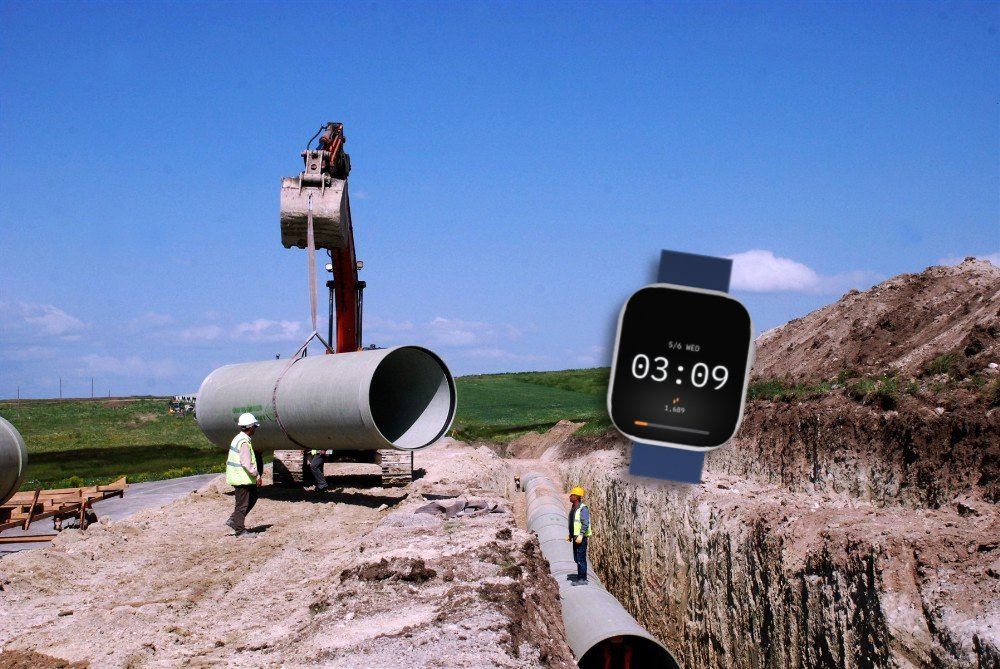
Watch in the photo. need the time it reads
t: 3:09
